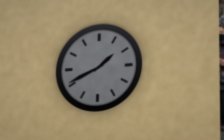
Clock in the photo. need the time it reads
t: 1:41
